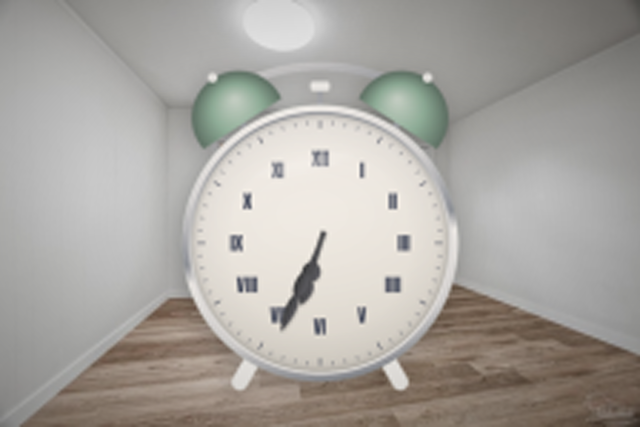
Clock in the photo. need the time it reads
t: 6:34
